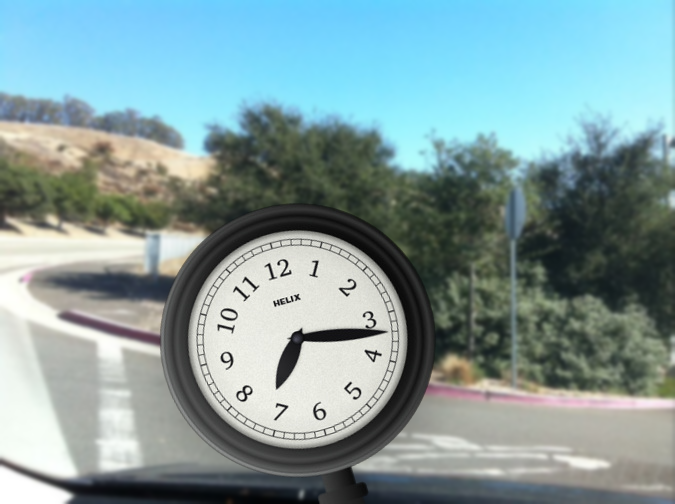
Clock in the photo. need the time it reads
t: 7:17
